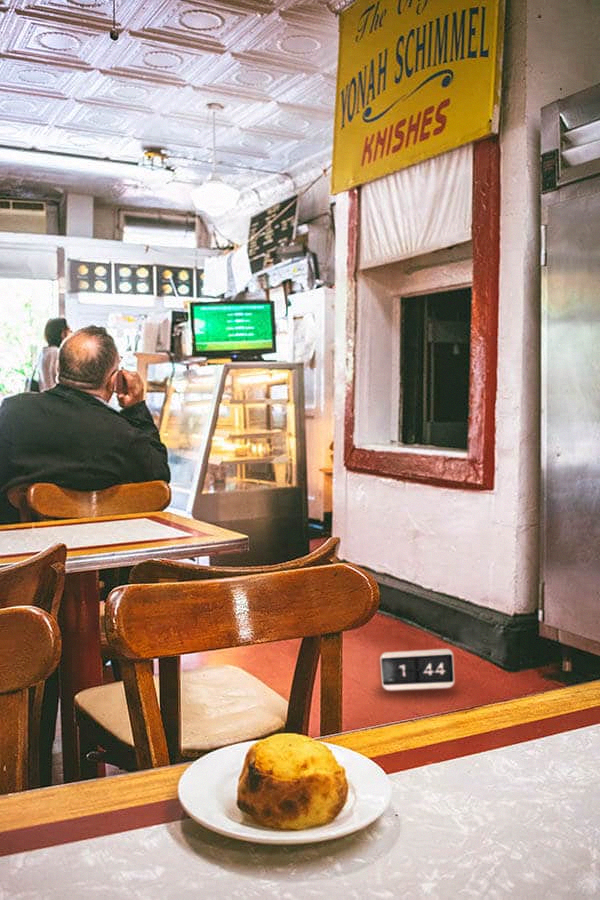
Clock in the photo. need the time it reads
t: 1:44
